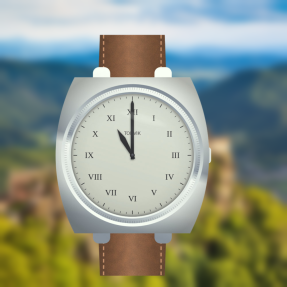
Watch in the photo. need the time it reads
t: 11:00
